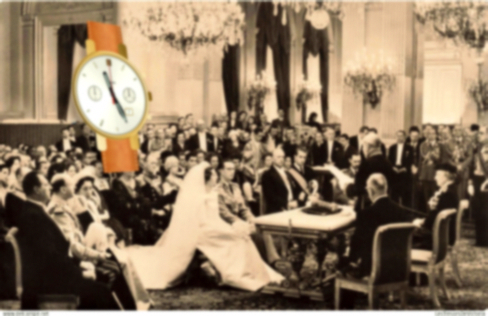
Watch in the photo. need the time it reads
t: 11:26
